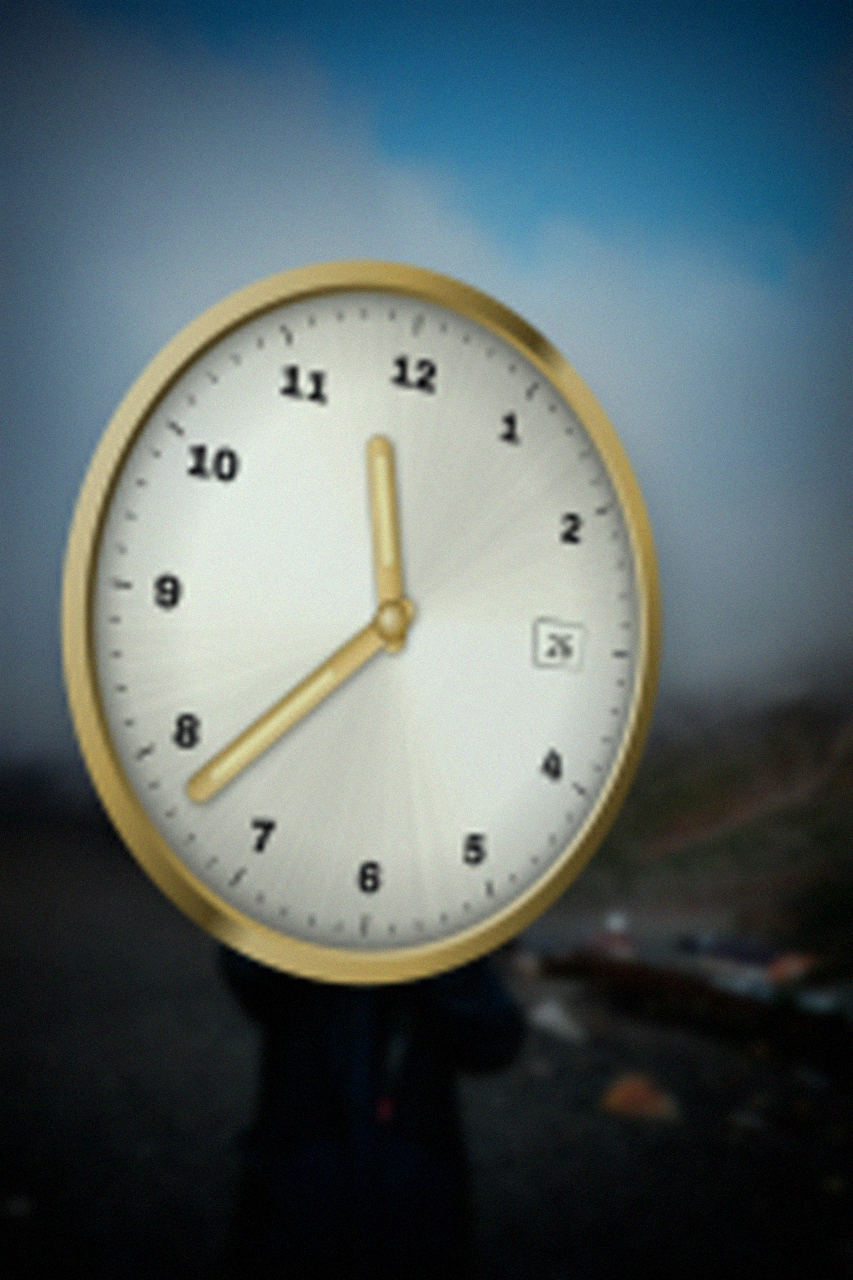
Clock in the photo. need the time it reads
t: 11:38
